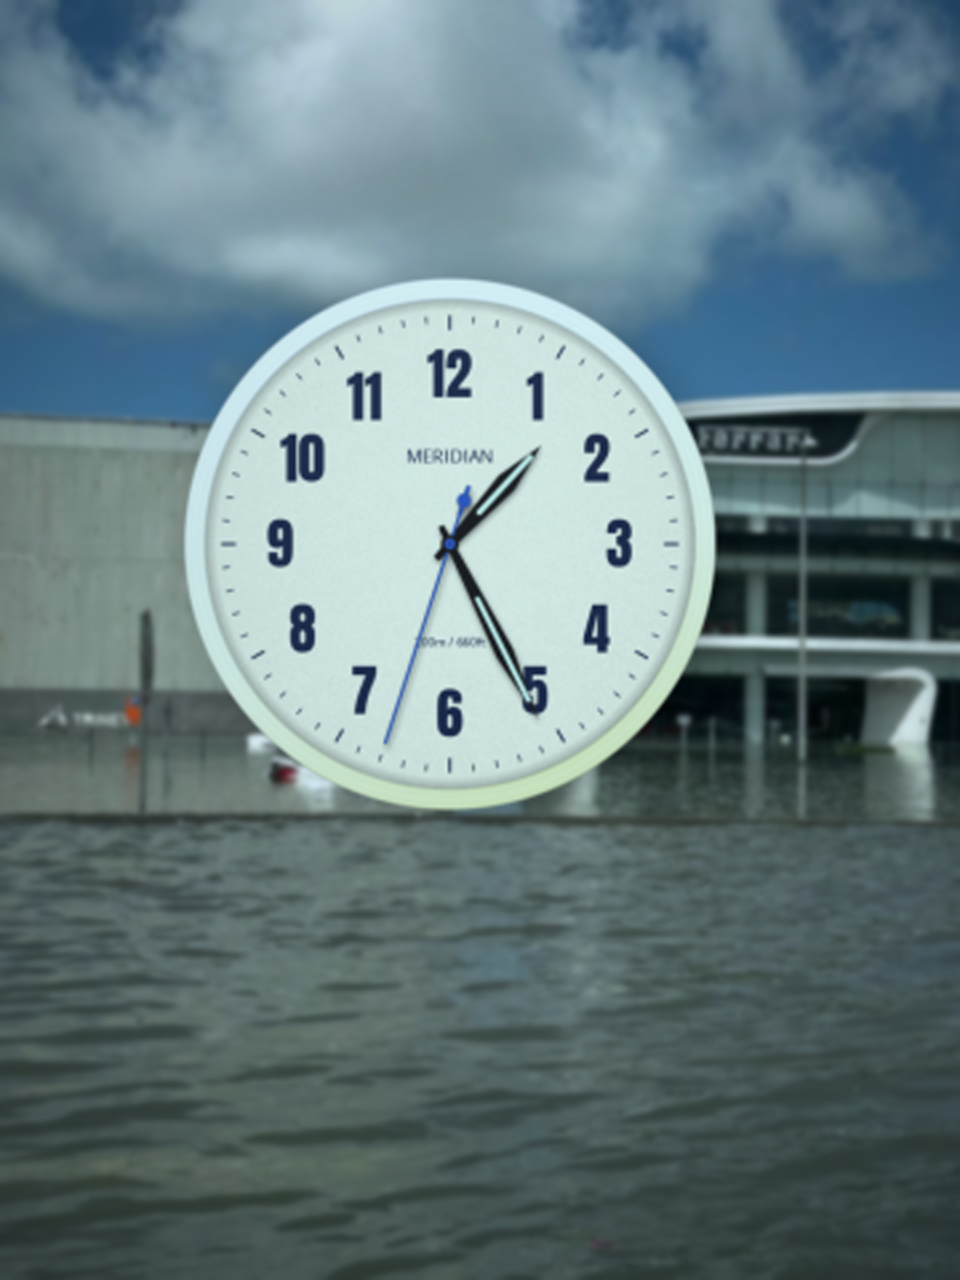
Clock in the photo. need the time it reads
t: 1:25:33
